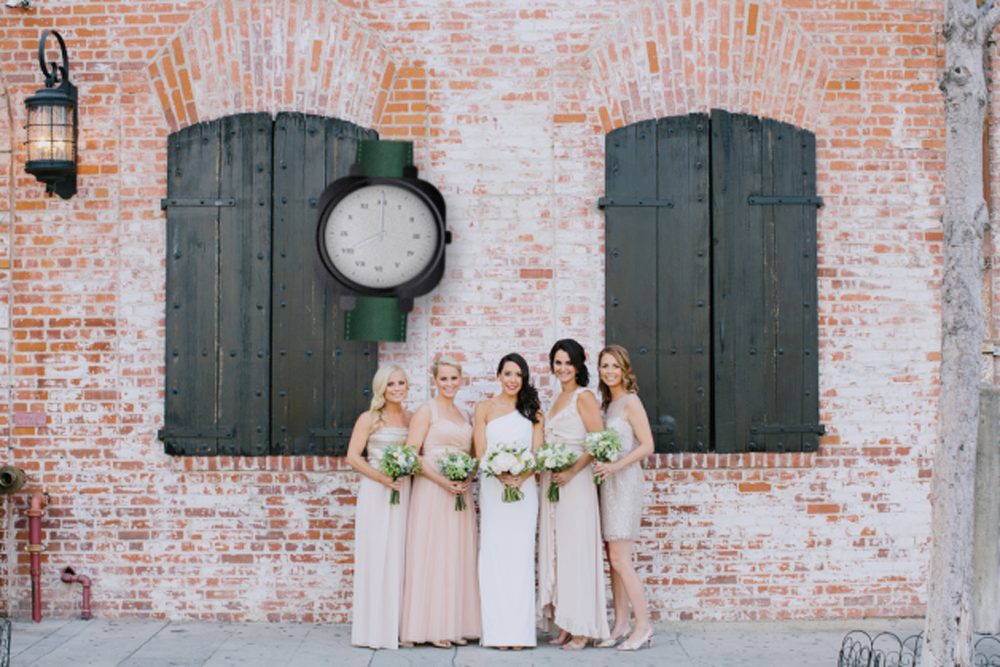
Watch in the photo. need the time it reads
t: 8:00
